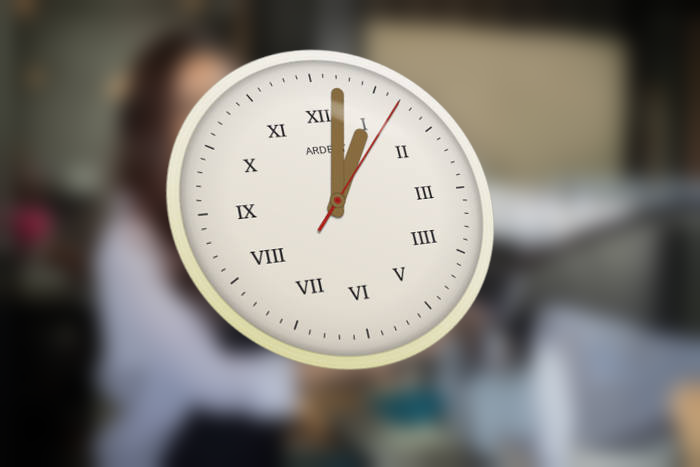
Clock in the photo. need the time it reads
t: 1:02:07
